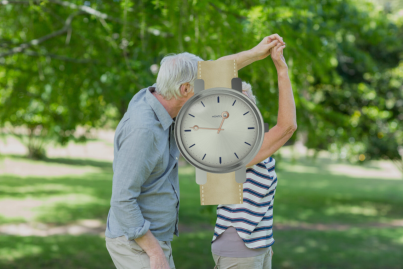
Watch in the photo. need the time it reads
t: 12:46
